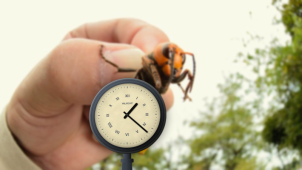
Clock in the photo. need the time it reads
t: 1:22
